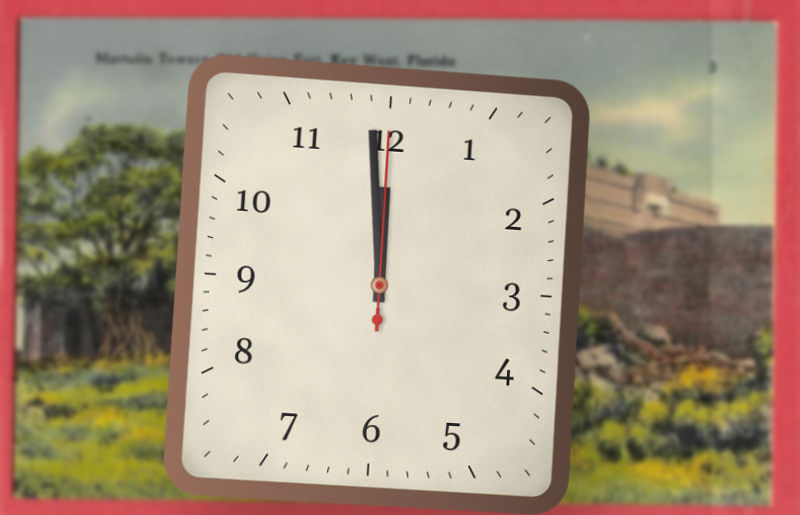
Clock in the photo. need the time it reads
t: 11:59:00
